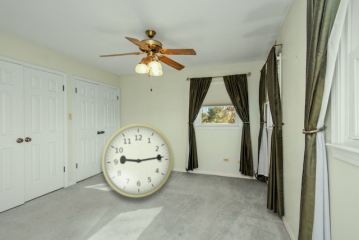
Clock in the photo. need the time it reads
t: 9:14
